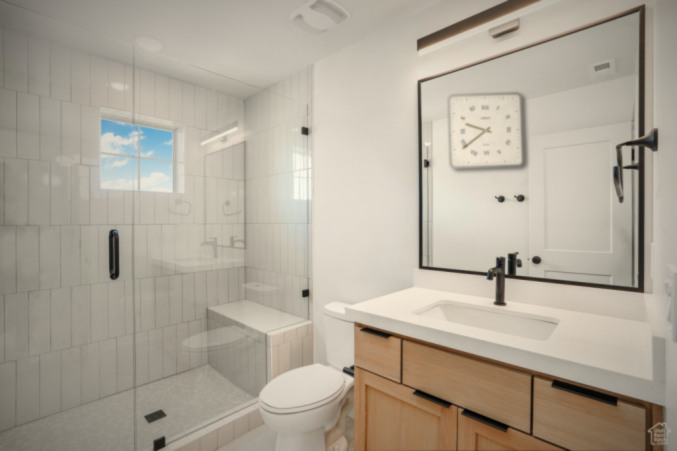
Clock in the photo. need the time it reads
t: 9:39
